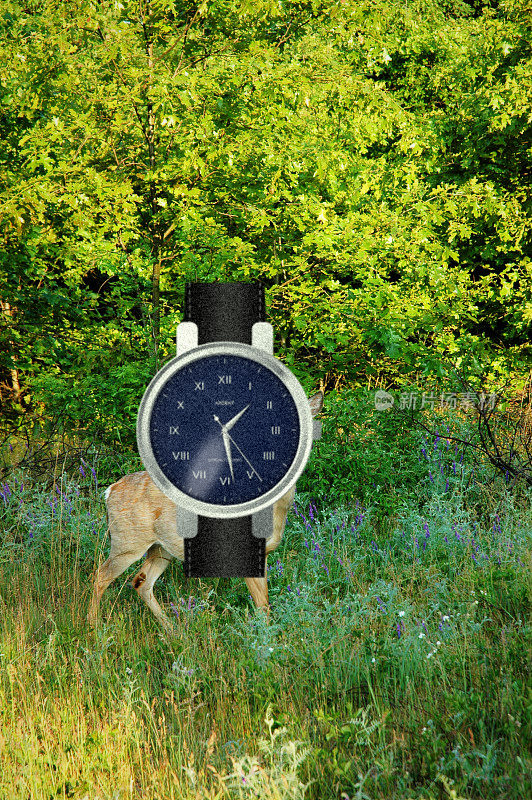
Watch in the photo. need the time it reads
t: 1:28:24
